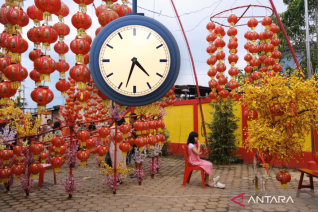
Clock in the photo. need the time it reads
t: 4:33
